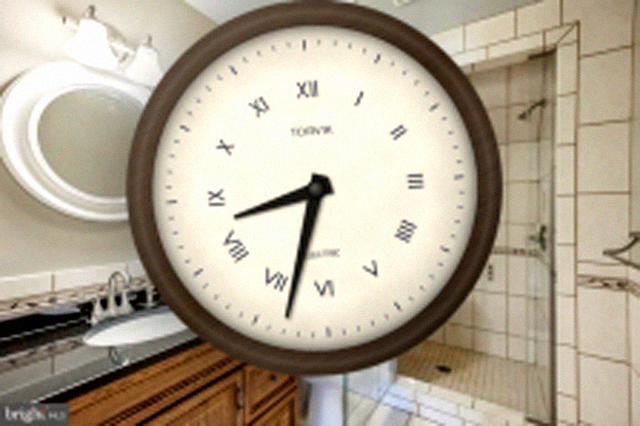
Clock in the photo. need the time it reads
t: 8:33
